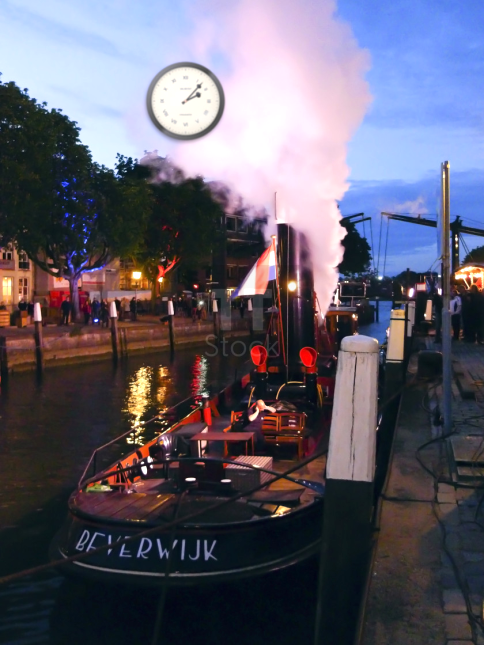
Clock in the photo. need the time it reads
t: 2:07
